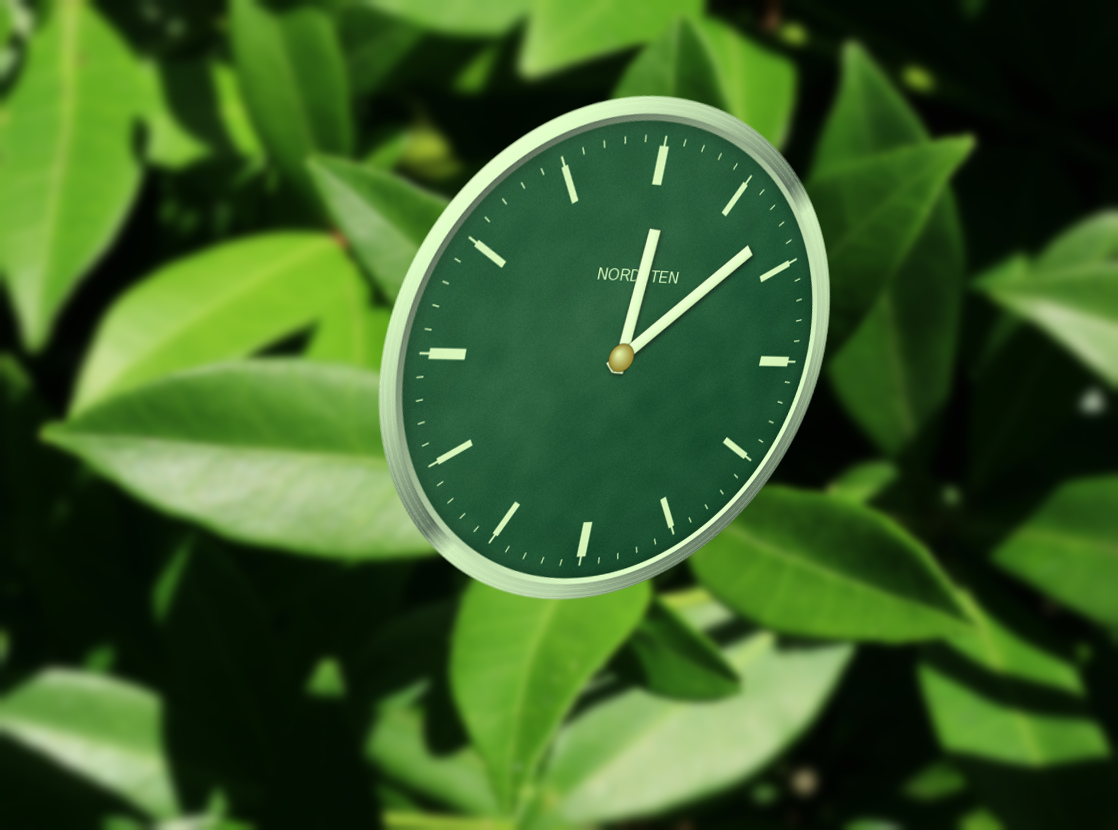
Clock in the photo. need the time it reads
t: 12:08
